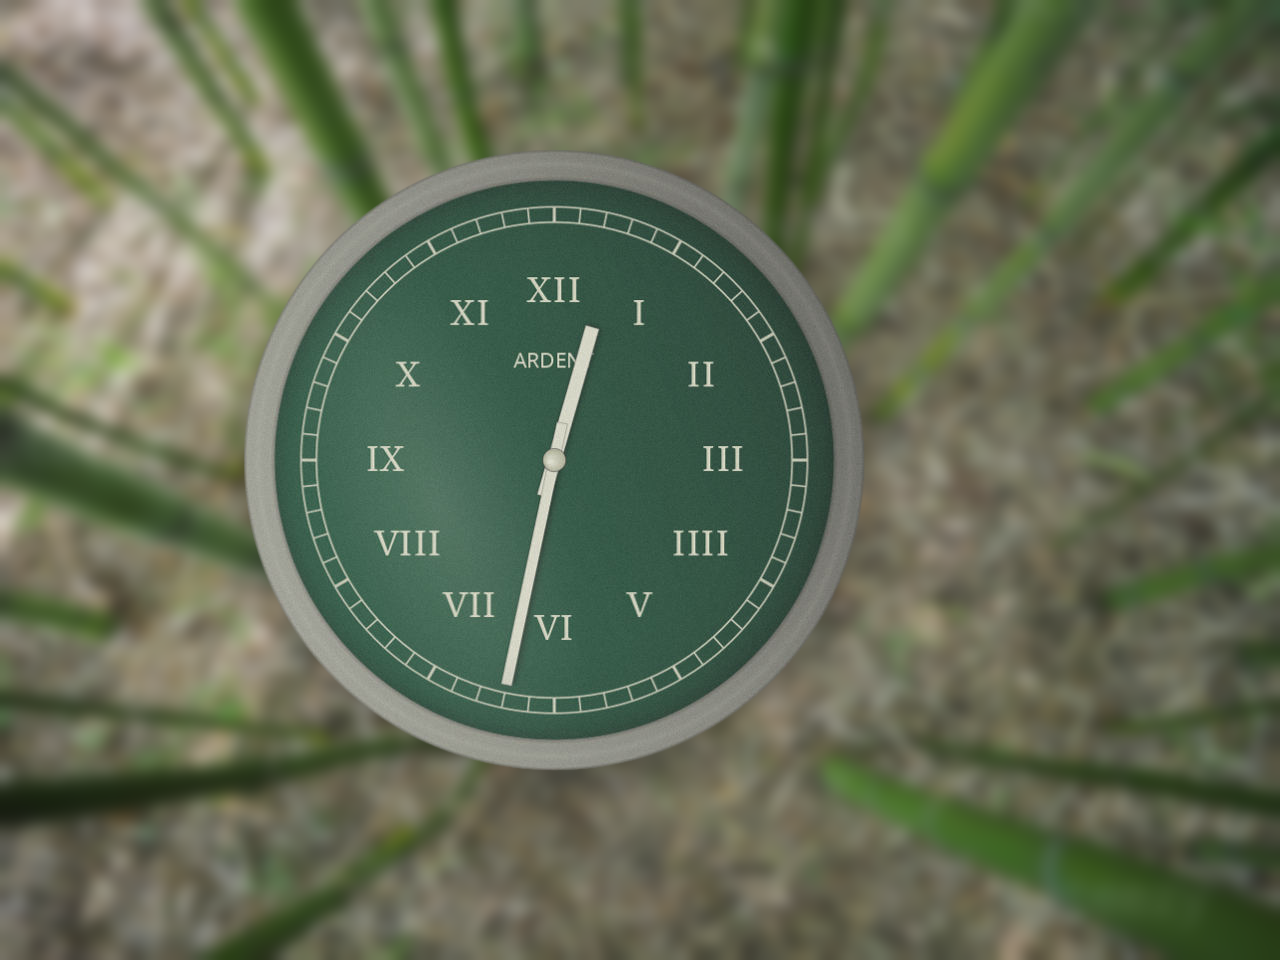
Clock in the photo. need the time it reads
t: 12:32
